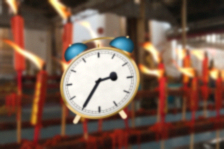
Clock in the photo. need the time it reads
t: 2:35
